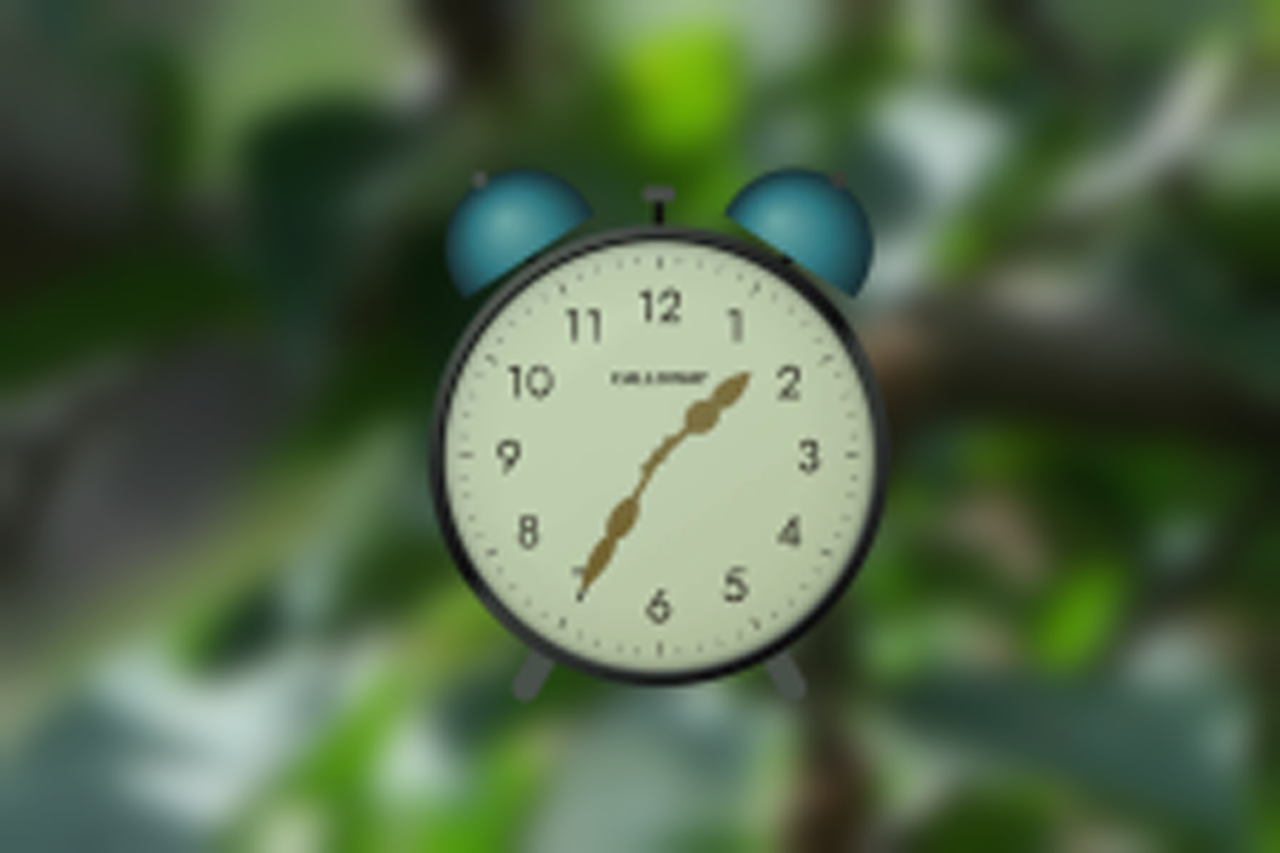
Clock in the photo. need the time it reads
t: 1:35
